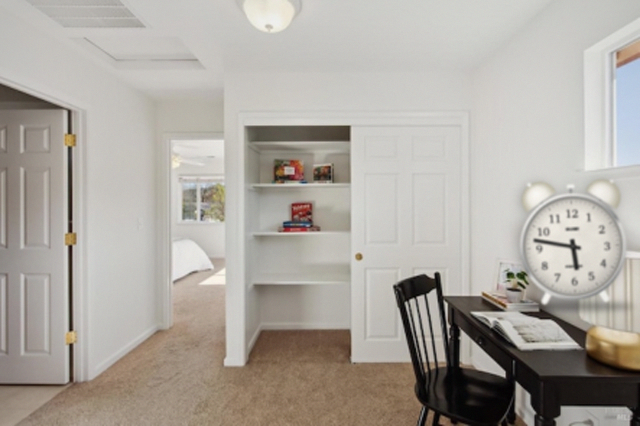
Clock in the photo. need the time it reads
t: 5:47
